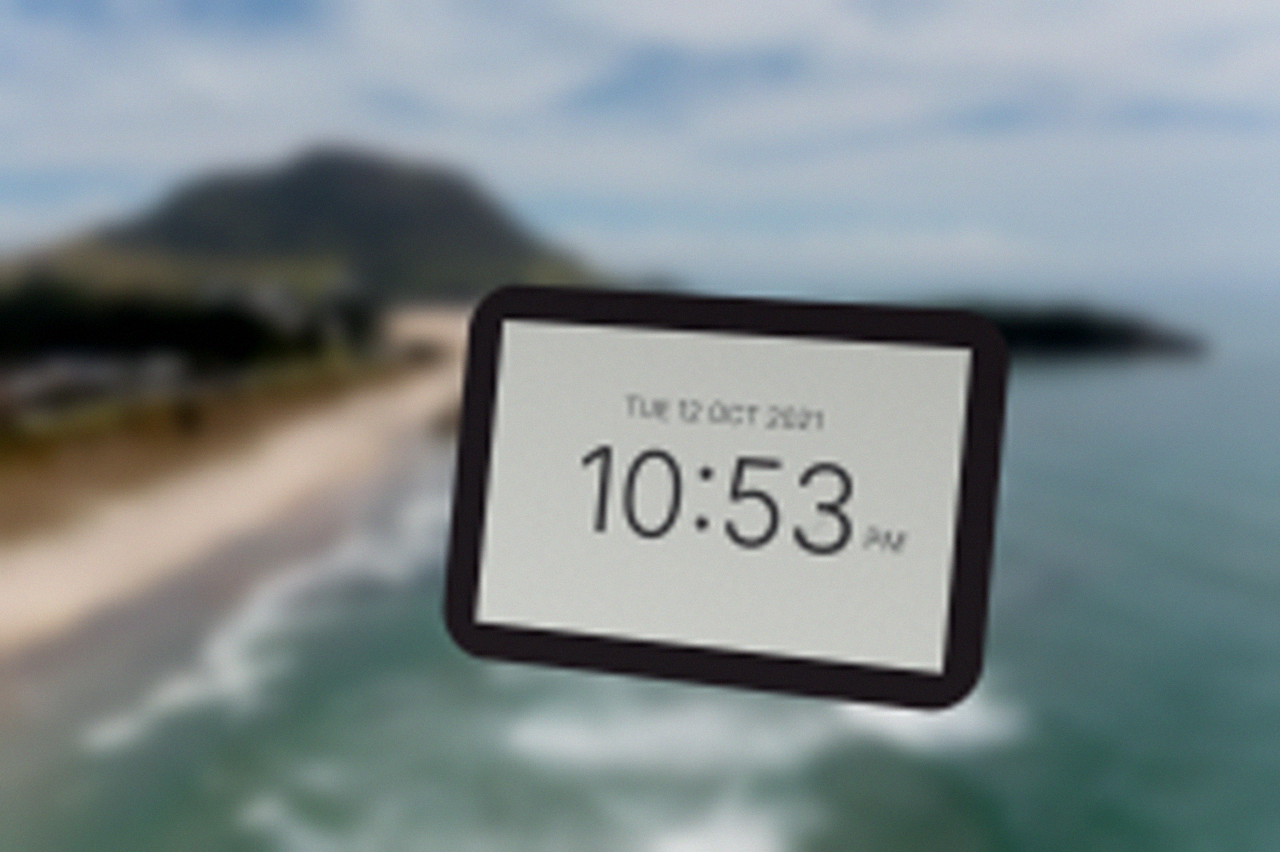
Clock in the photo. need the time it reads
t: 10:53
